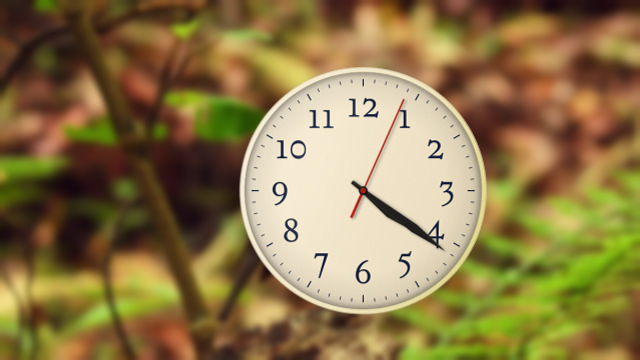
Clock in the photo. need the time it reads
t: 4:21:04
